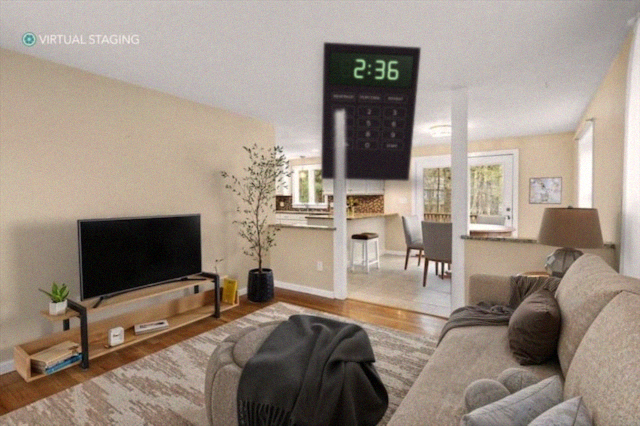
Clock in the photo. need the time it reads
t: 2:36
